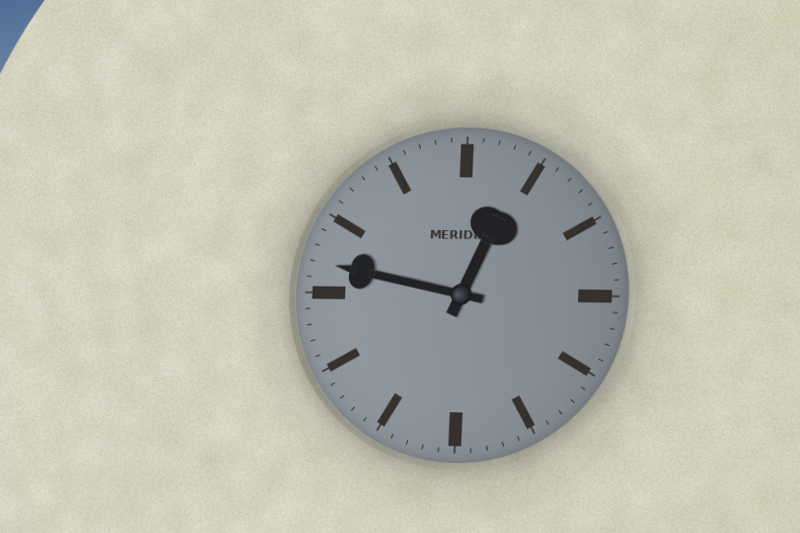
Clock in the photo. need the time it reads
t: 12:47
